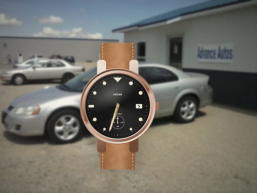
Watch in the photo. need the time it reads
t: 6:33
